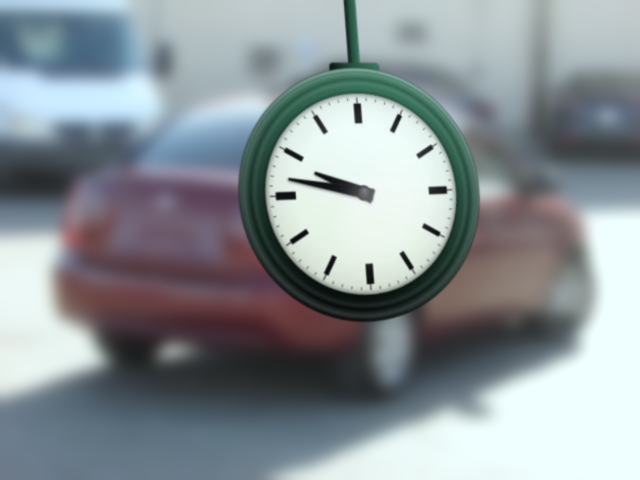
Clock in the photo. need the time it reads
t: 9:47
